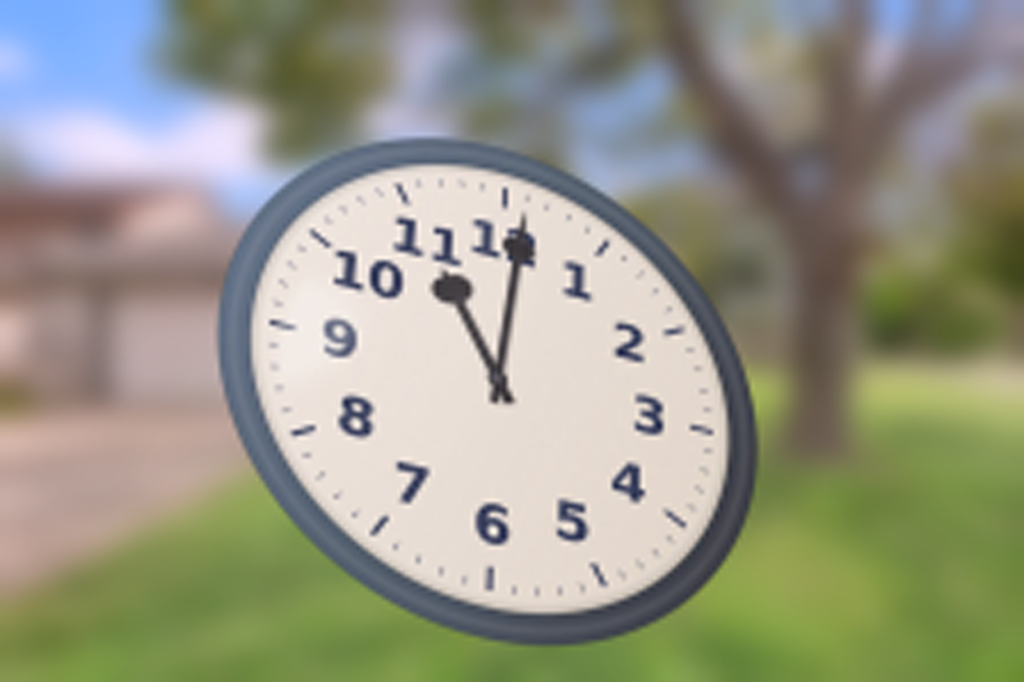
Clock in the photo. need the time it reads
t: 11:01
